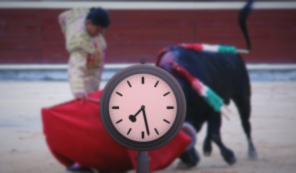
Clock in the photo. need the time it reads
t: 7:28
